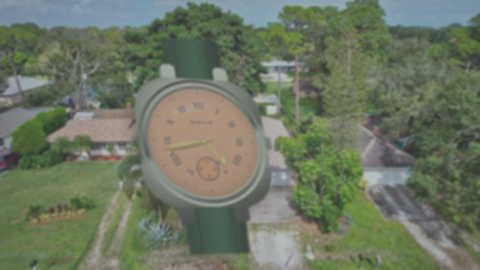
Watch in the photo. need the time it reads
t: 4:43
